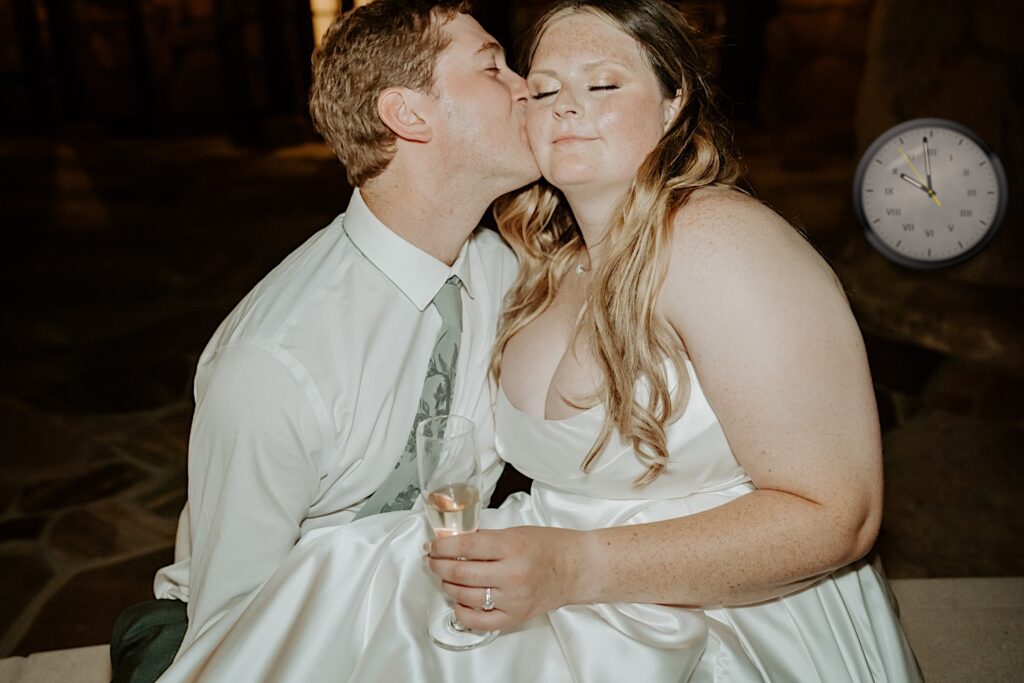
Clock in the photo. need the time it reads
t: 9:58:54
